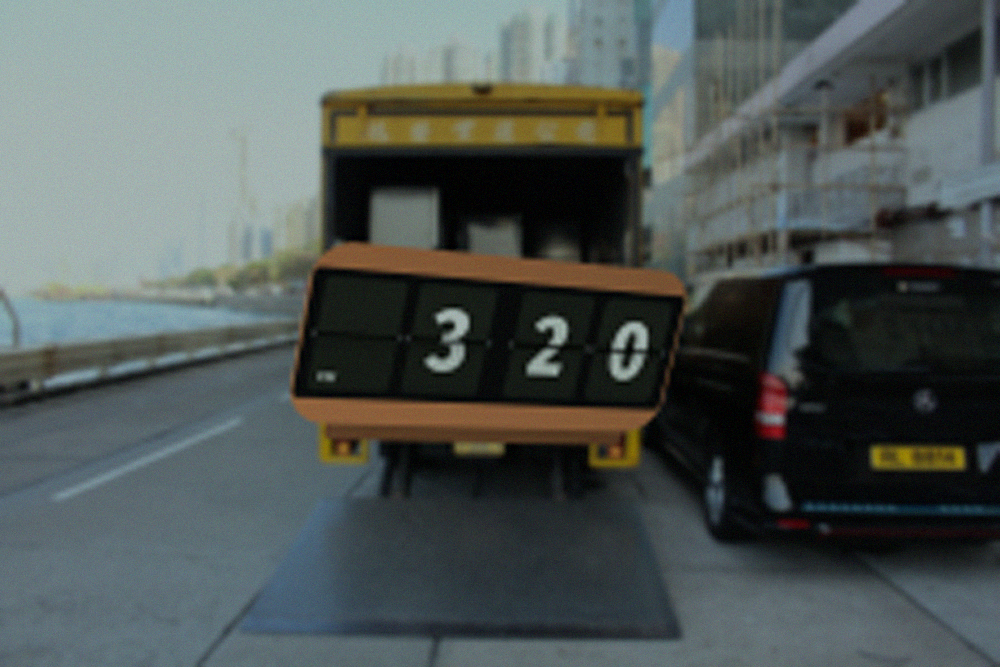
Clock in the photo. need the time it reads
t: 3:20
